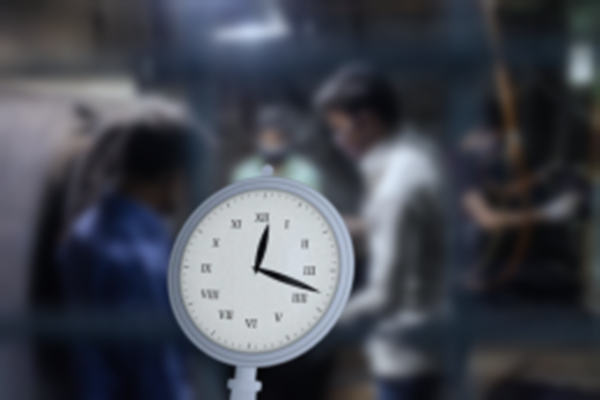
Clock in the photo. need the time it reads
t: 12:18
